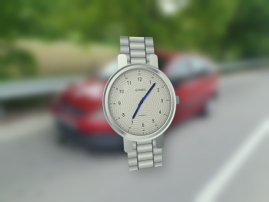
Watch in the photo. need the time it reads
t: 7:07
